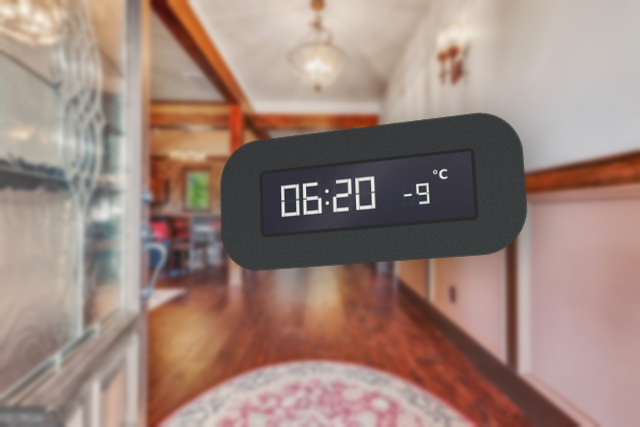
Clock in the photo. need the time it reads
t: 6:20
